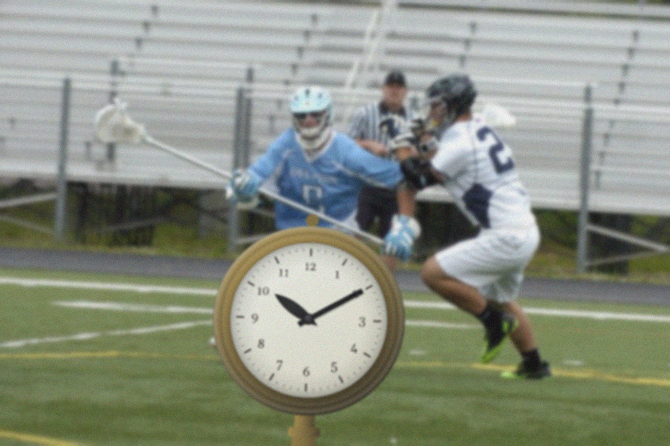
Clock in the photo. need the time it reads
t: 10:10
